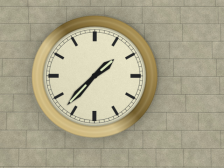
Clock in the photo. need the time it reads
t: 1:37
